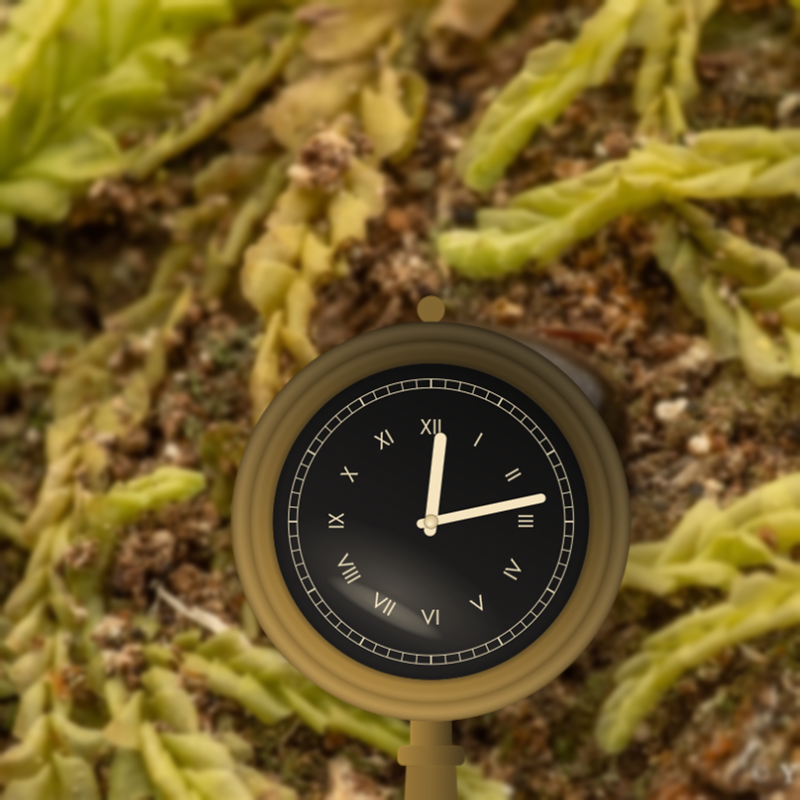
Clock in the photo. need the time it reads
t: 12:13
